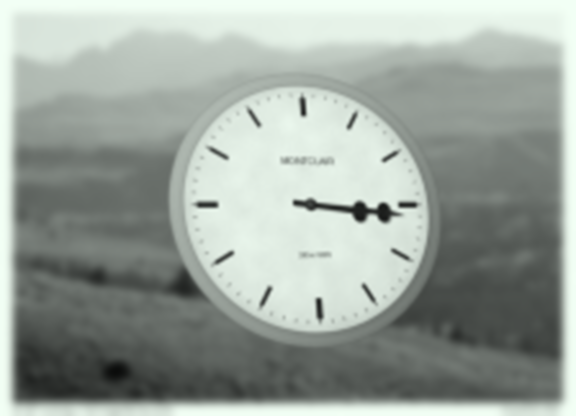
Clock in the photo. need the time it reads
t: 3:16
